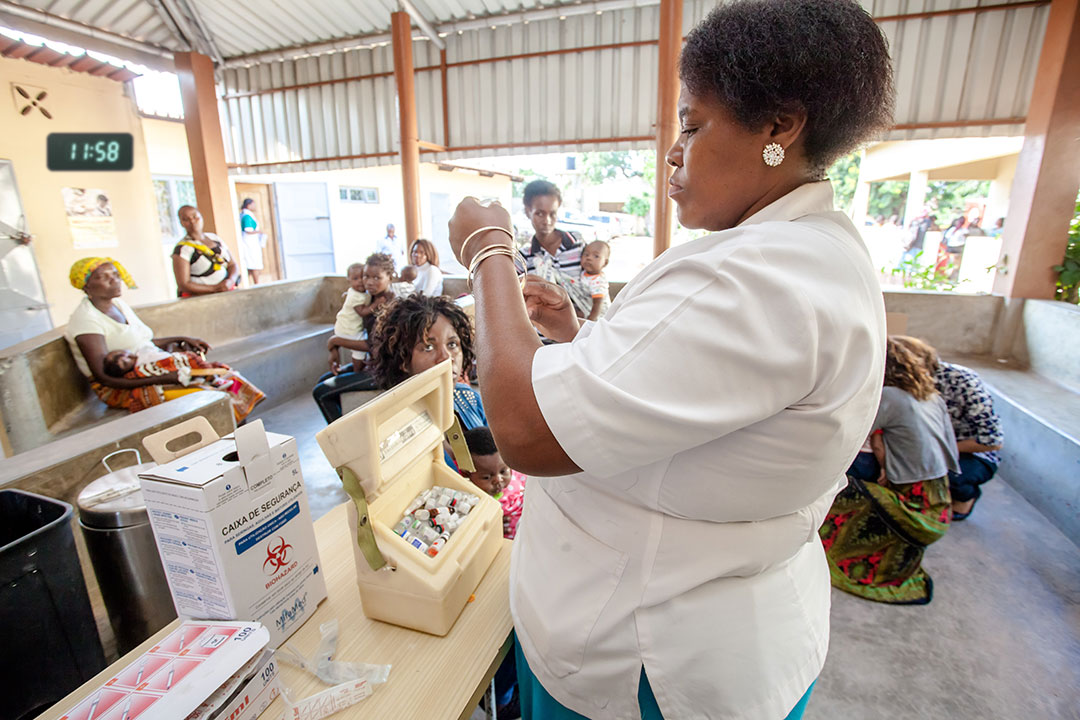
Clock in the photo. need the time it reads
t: 11:58
